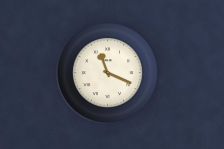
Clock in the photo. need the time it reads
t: 11:19
